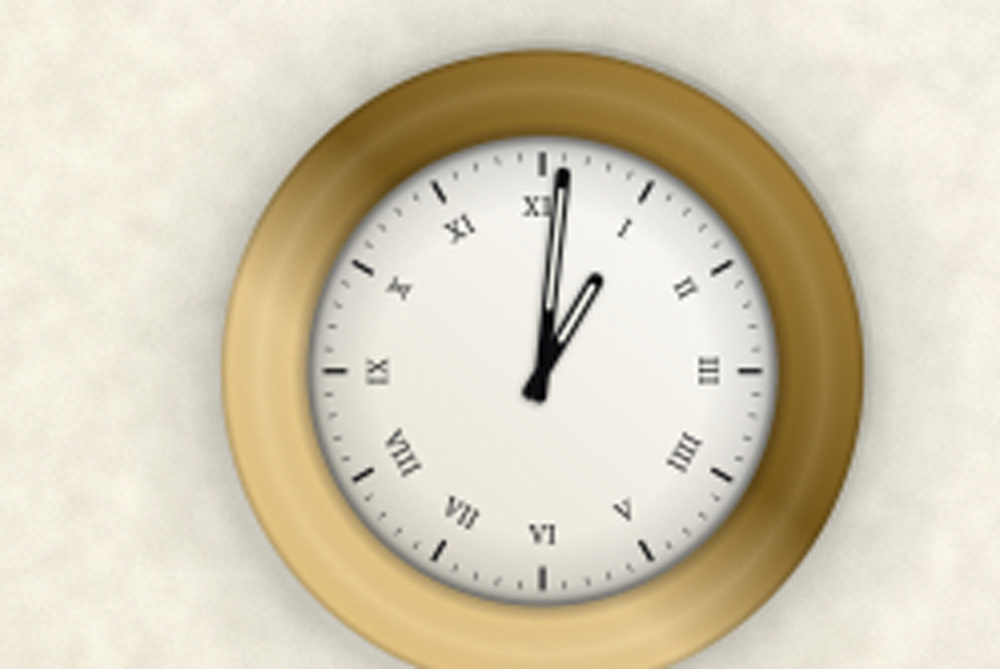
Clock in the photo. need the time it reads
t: 1:01
